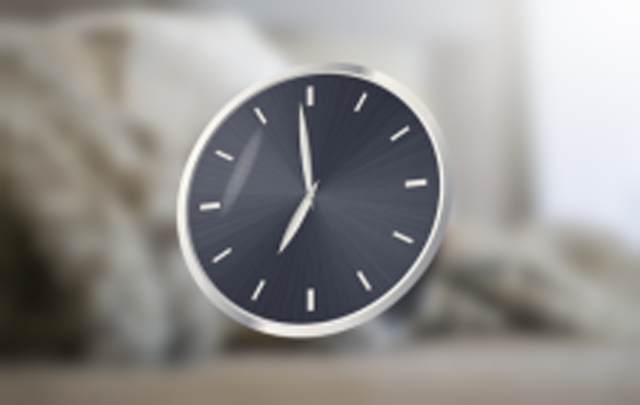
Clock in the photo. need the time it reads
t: 6:59
